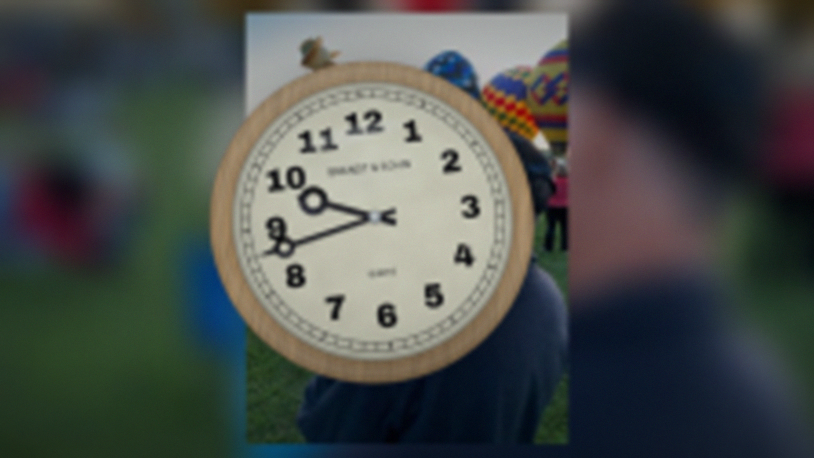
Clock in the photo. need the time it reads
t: 9:43
